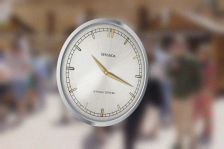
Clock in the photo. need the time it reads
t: 10:18
